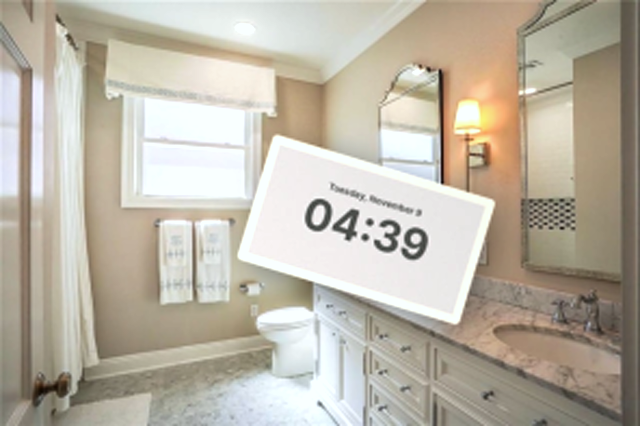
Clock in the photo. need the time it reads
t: 4:39
